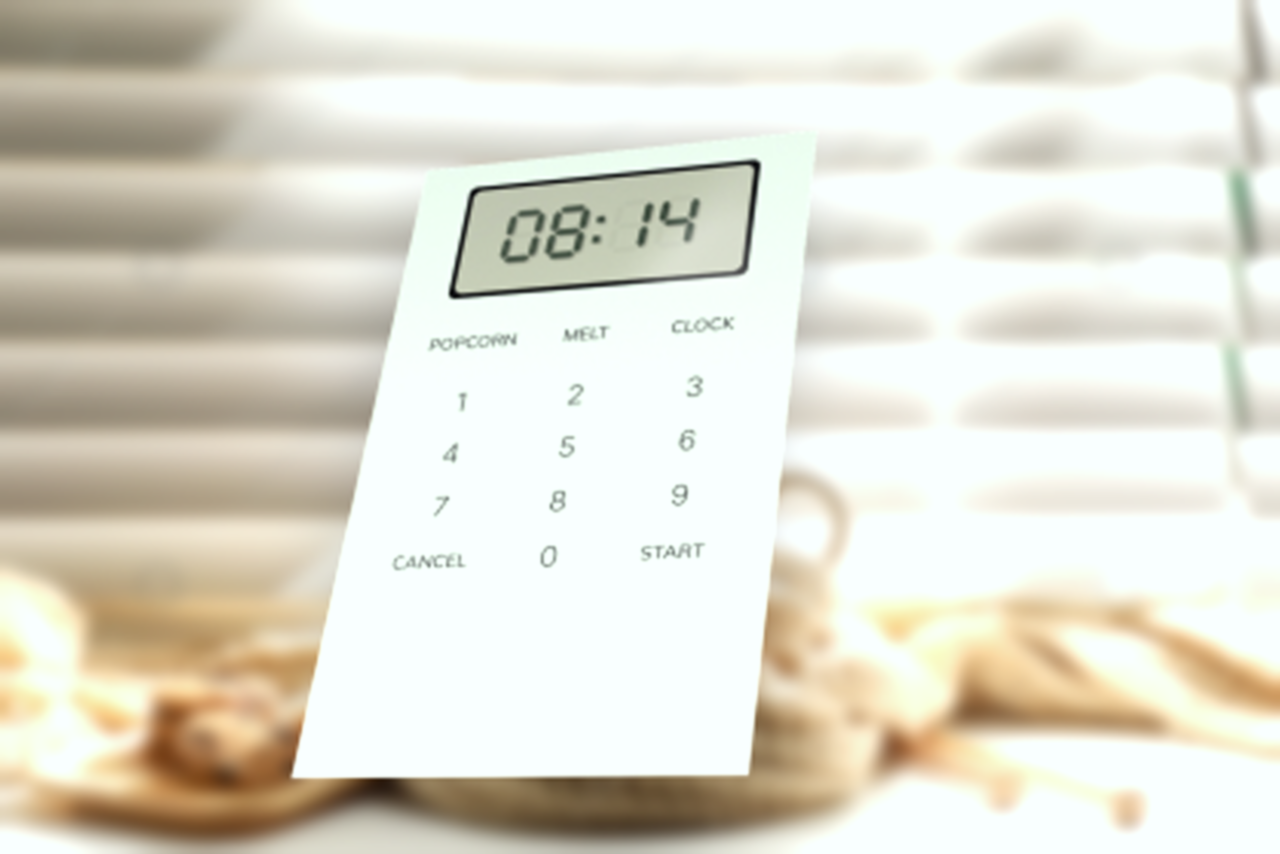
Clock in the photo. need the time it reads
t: 8:14
